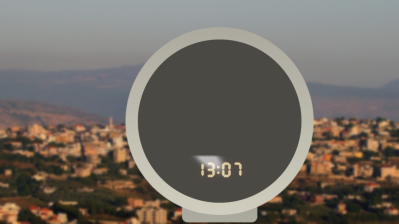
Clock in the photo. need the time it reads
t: 13:07
